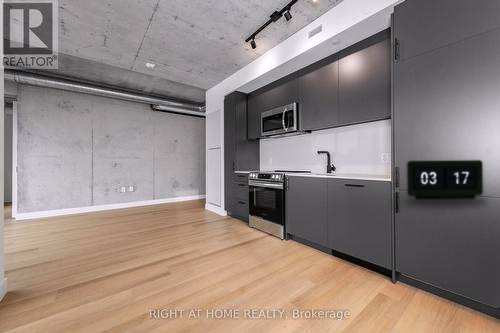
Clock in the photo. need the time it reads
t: 3:17
